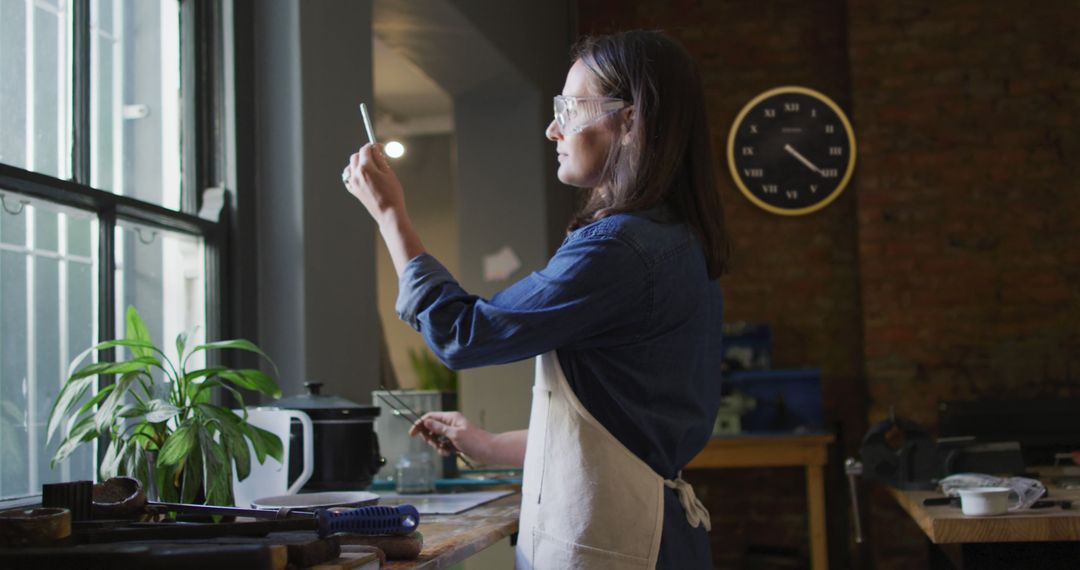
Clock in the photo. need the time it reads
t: 4:21
